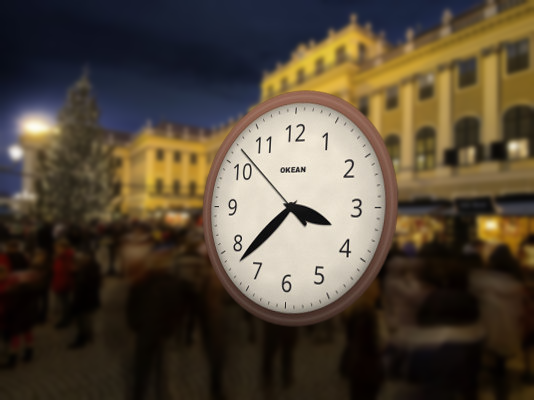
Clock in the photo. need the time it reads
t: 3:37:52
